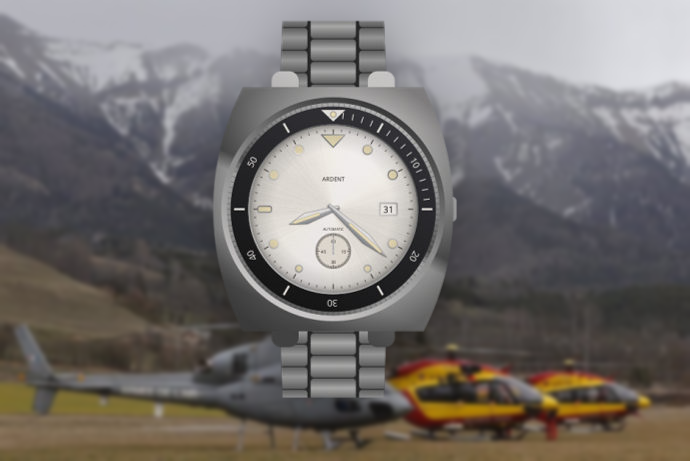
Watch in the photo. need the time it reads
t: 8:22
